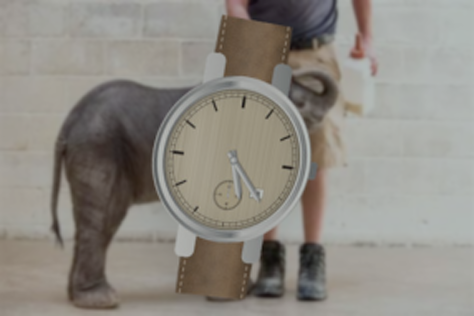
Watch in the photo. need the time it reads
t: 5:23
